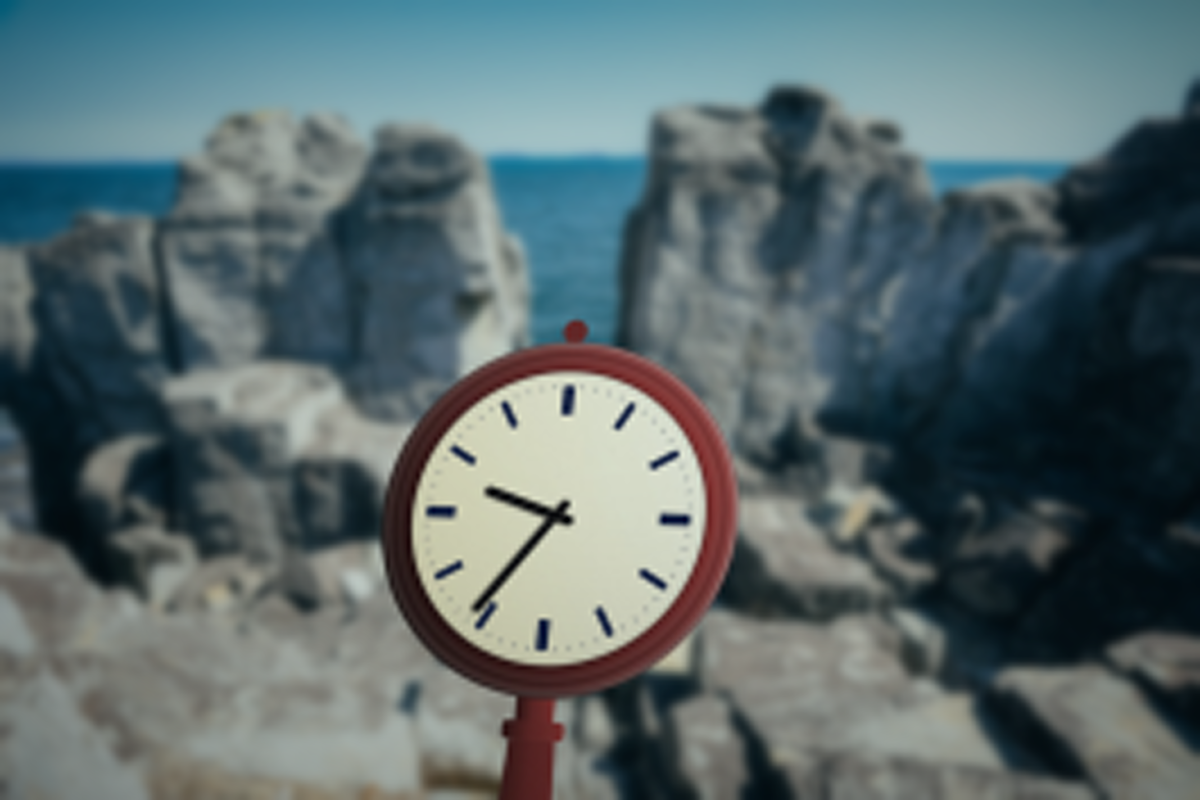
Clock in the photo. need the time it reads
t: 9:36
